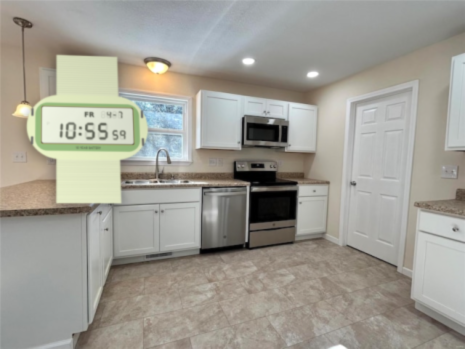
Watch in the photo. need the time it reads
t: 10:55:59
